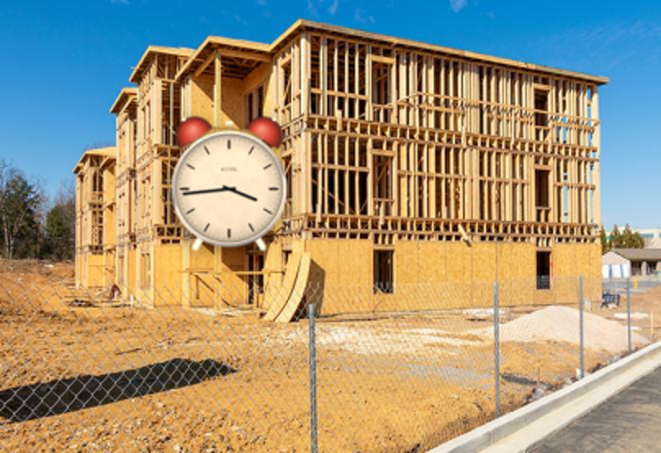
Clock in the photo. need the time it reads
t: 3:44
